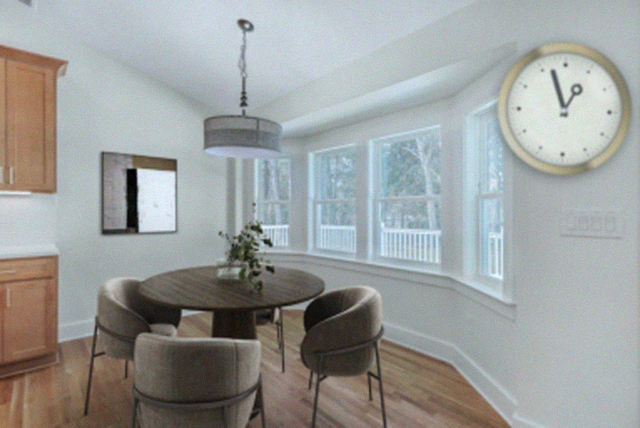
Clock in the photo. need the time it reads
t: 12:57
